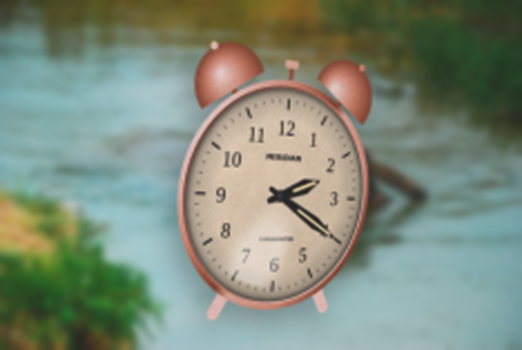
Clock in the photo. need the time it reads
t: 2:20
